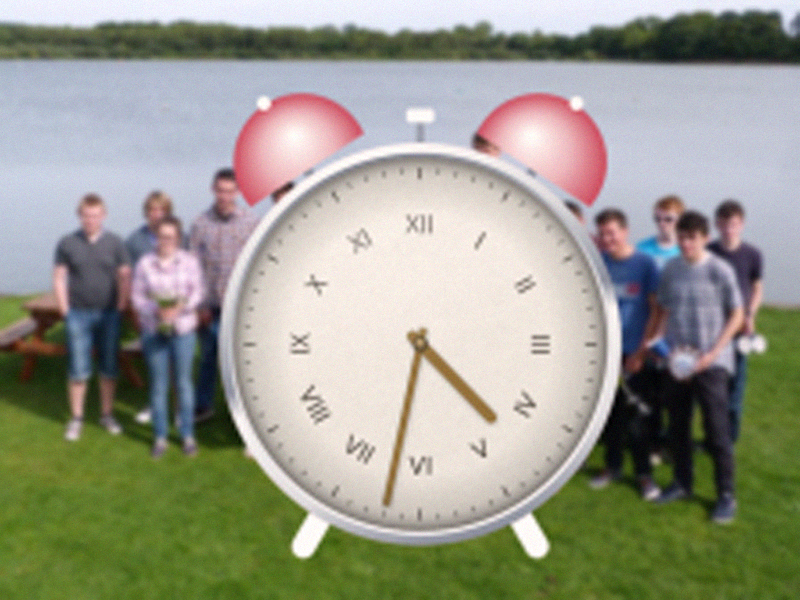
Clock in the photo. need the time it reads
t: 4:32
